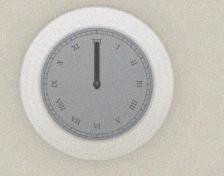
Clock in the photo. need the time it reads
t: 12:00
